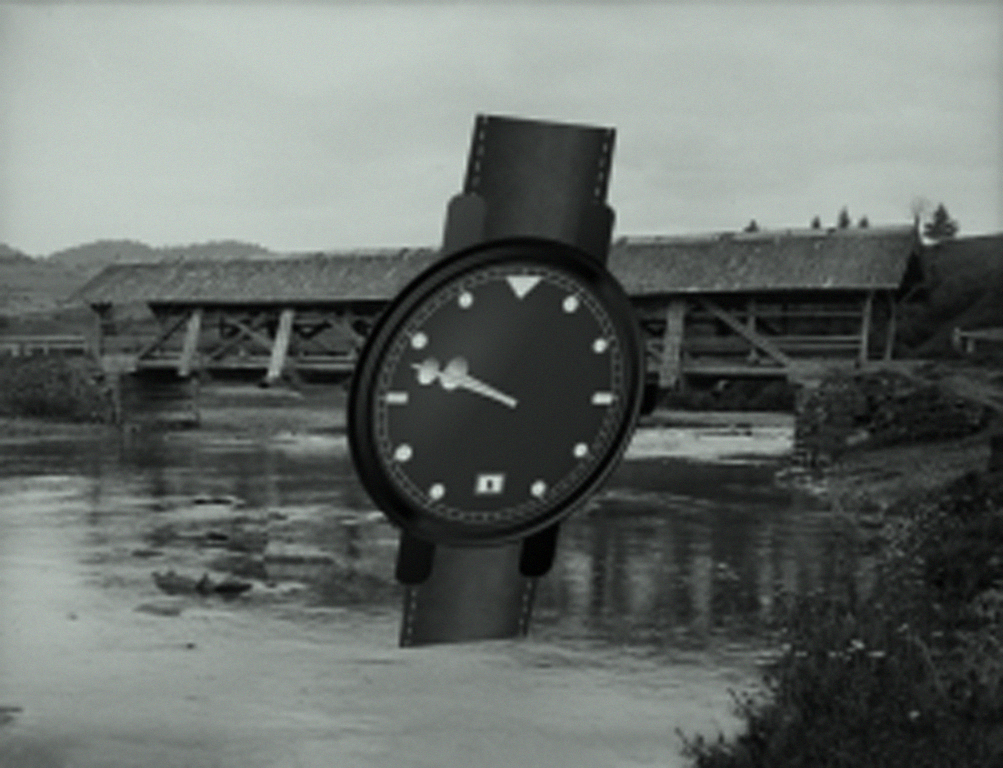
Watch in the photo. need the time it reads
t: 9:48
